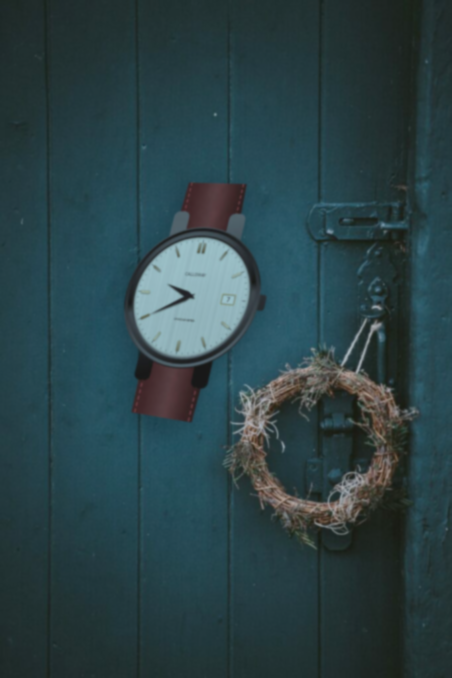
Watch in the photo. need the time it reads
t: 9:40
